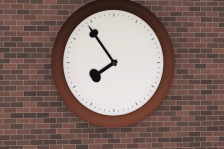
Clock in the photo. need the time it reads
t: 7:54
